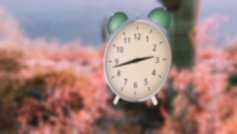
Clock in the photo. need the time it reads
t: 2:43
